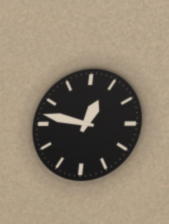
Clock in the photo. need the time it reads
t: 12:47
